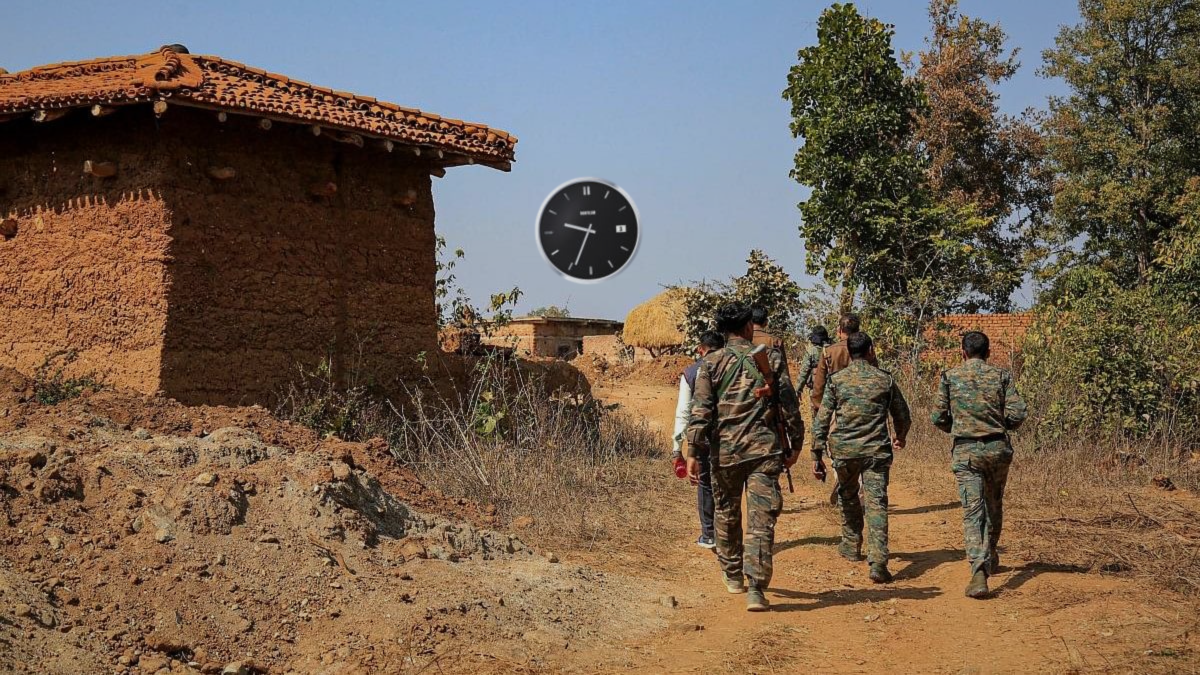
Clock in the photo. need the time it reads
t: 9:34
